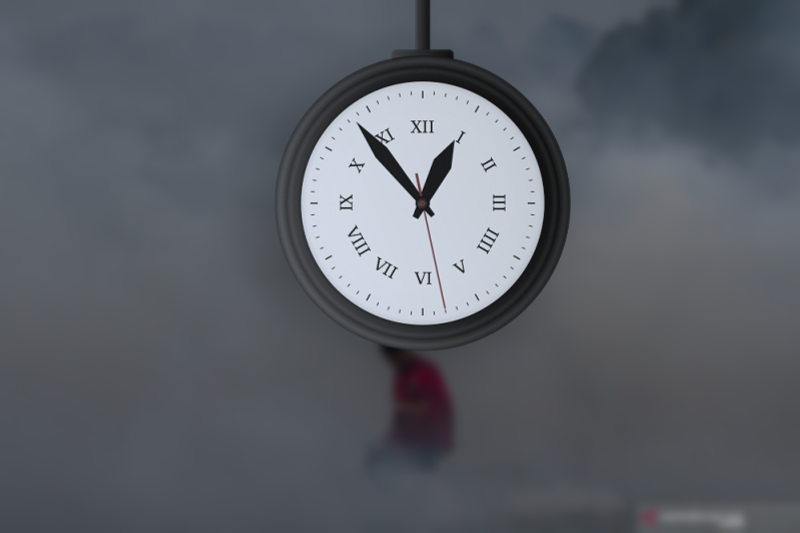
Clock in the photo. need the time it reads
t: 12:53:28
